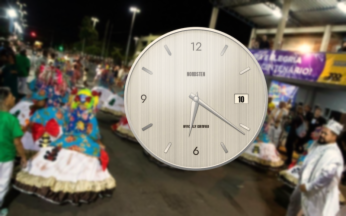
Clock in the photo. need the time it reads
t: 6:21
